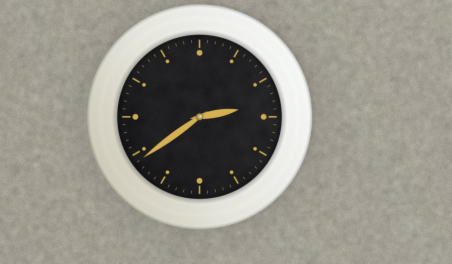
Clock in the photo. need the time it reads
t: 2:39
